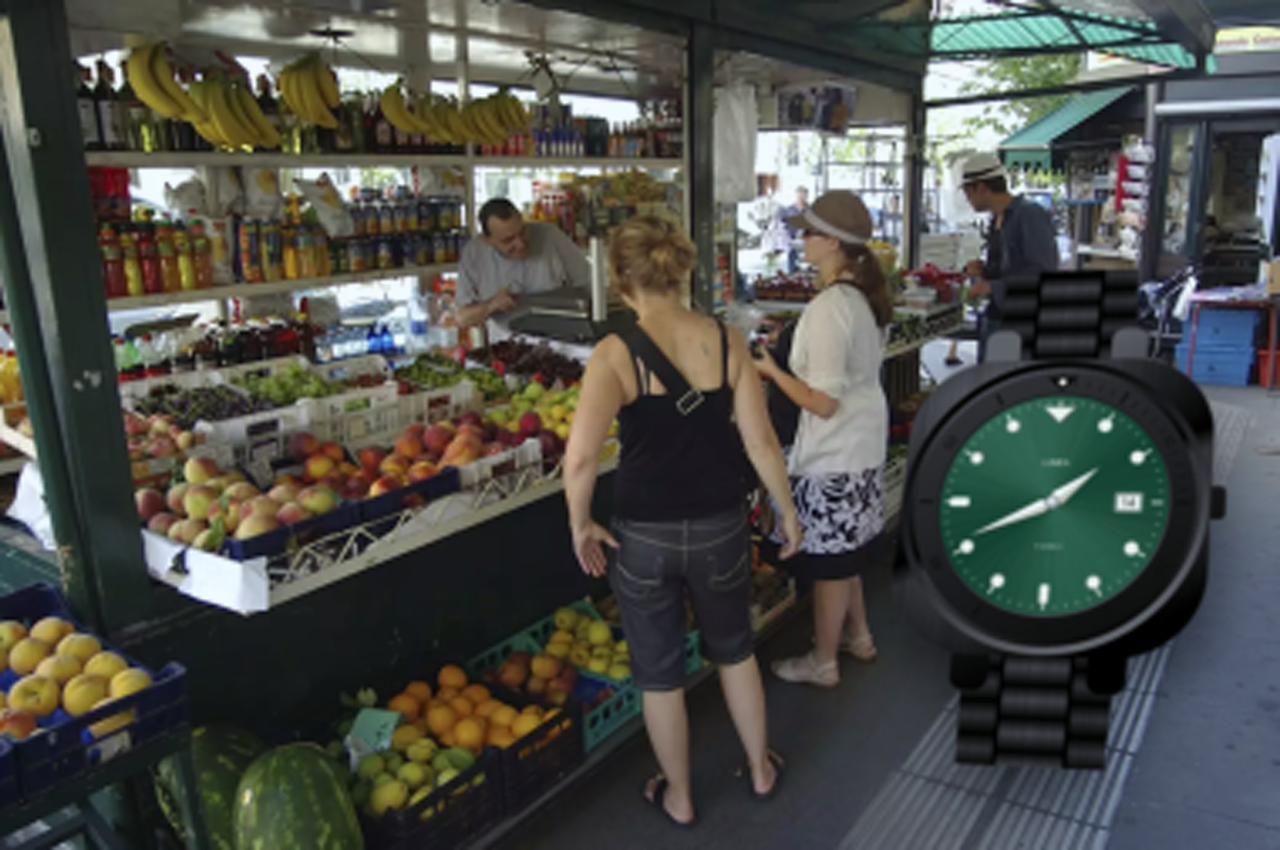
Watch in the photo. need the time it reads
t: 1:41
